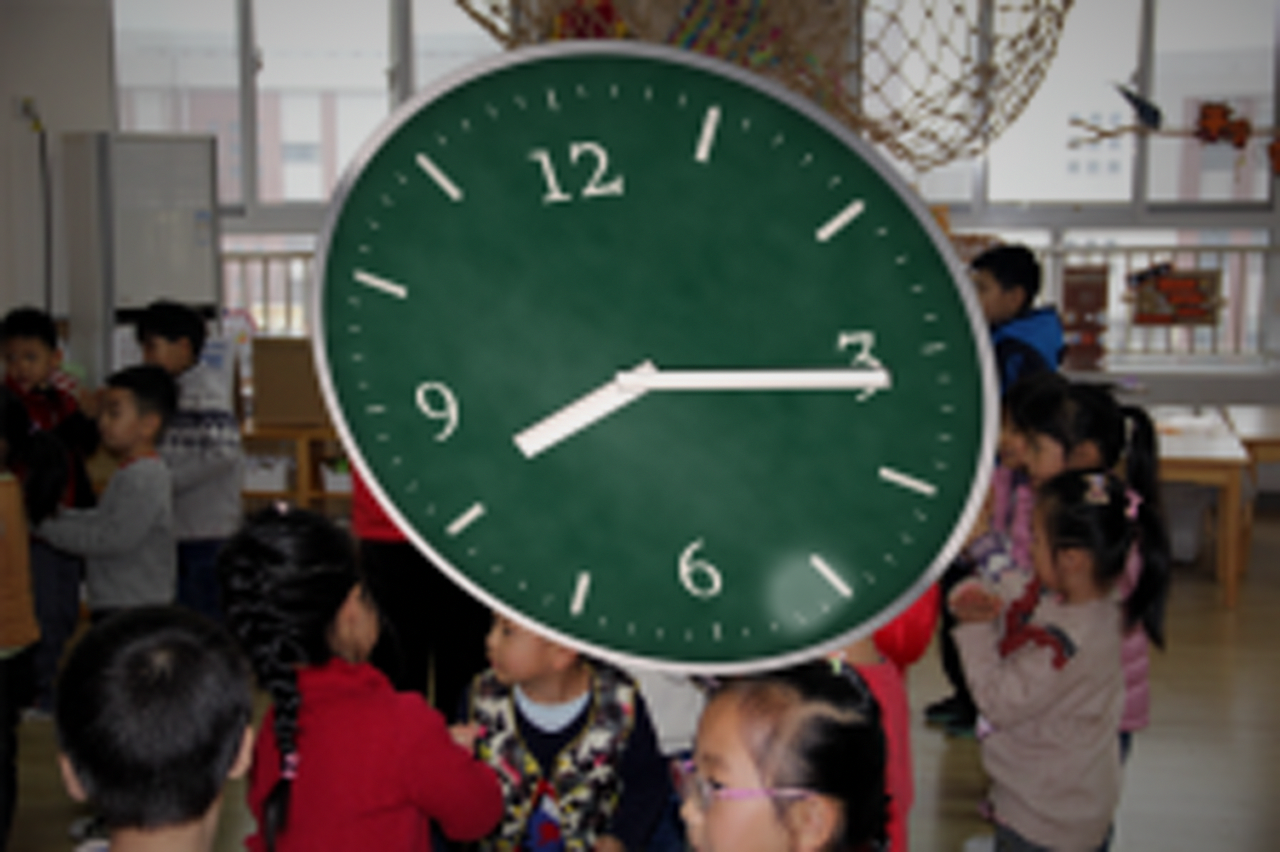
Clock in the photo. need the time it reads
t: 8:16
